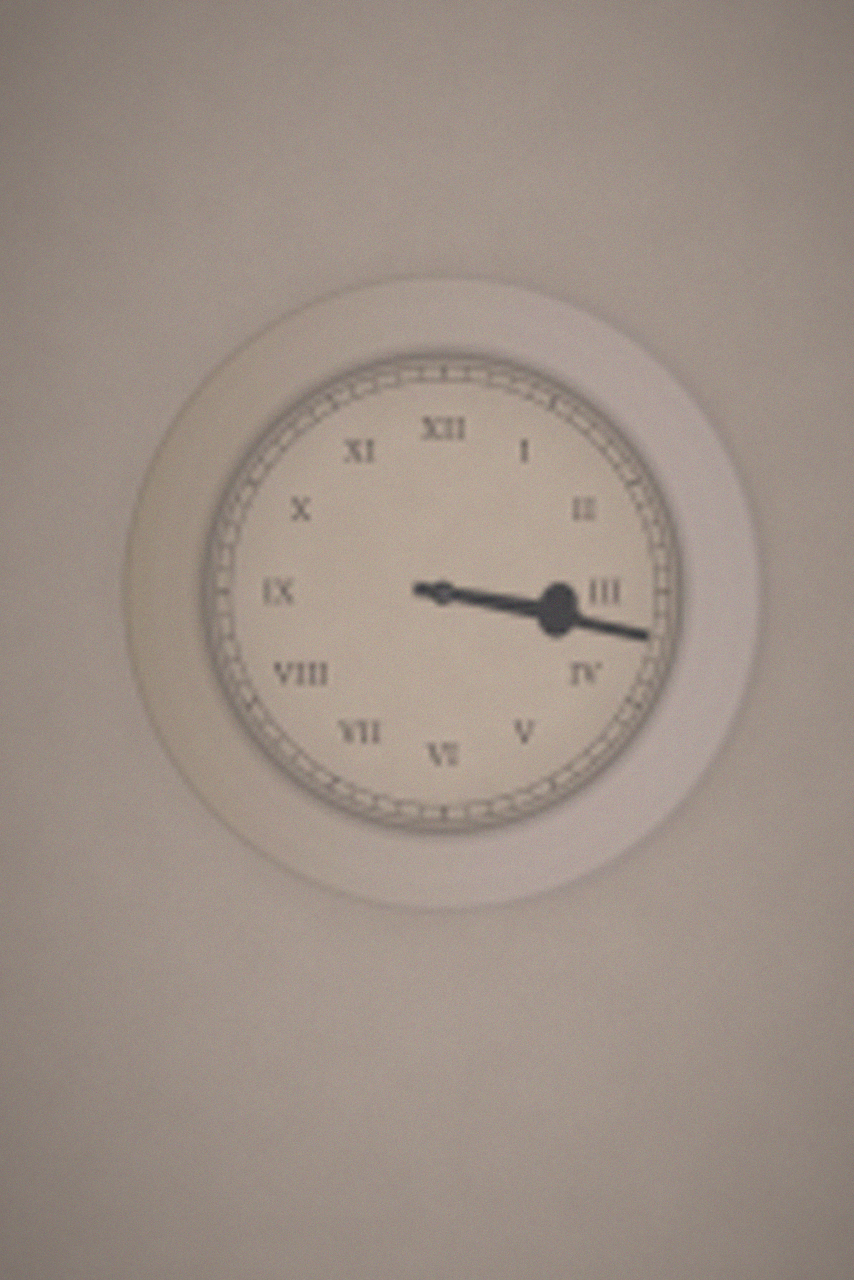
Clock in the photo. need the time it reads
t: 3:17
